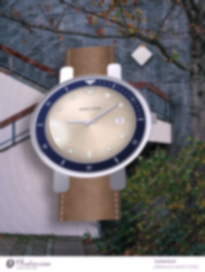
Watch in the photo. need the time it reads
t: 9:09
